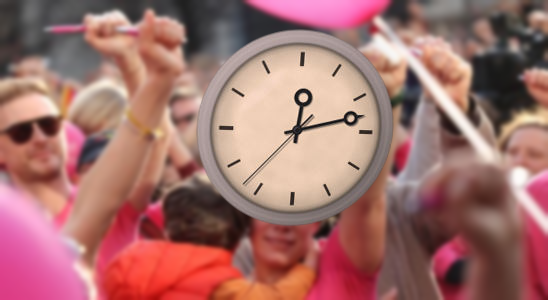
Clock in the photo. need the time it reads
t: 12:12:37
